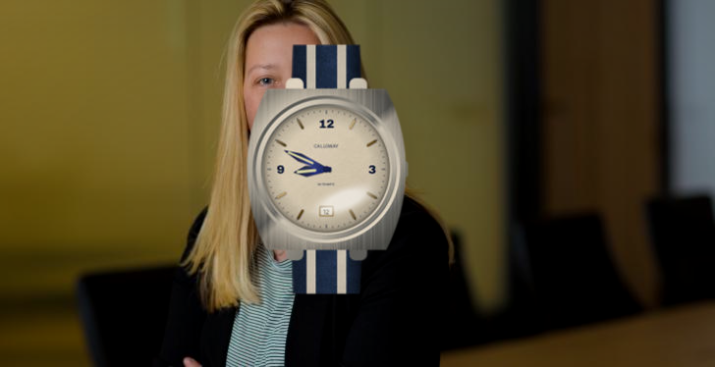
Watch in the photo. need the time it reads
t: 8:49
